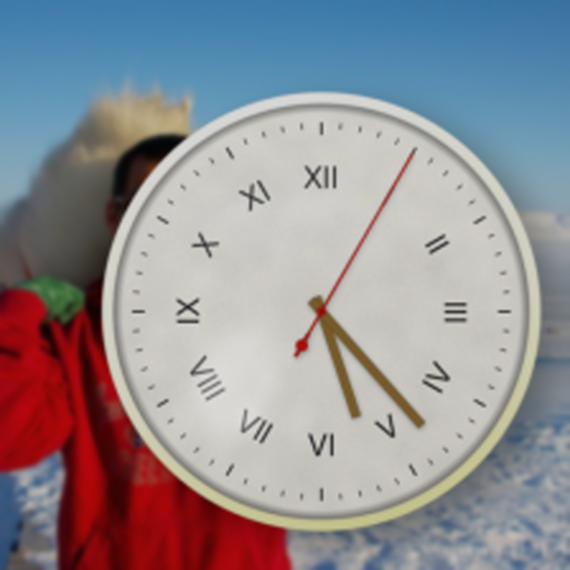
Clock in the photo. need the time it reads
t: 5:23:05
